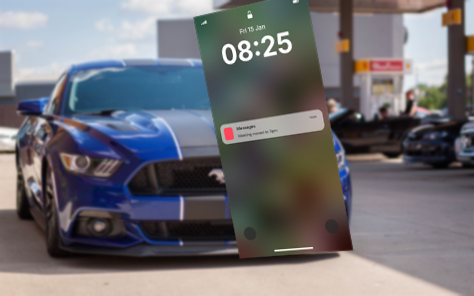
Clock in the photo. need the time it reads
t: 8:25
